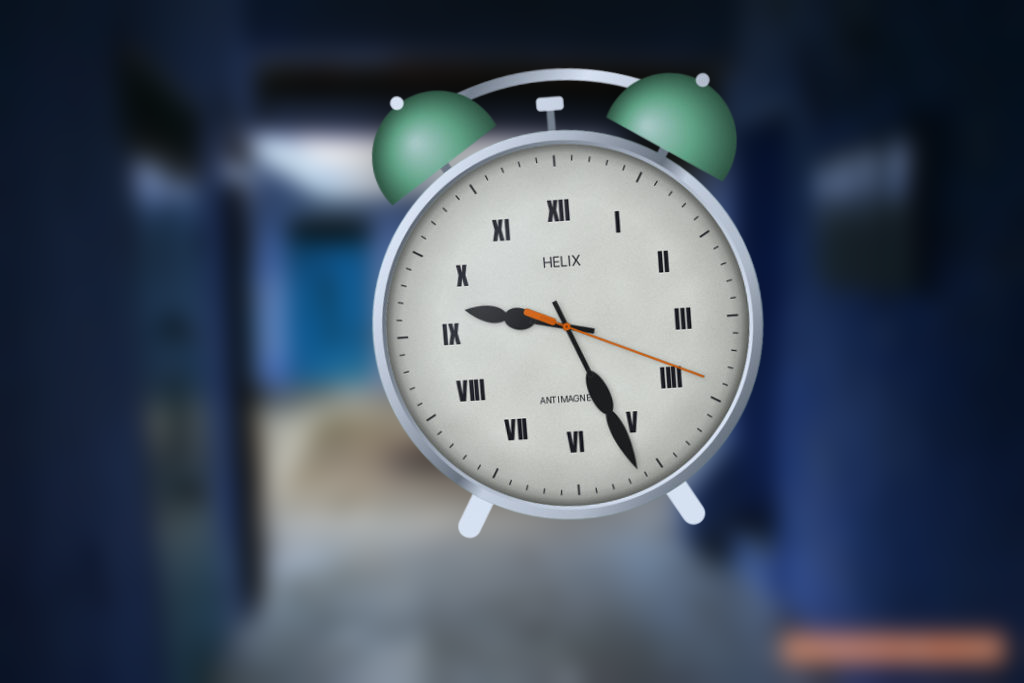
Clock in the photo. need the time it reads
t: 9:26:19
